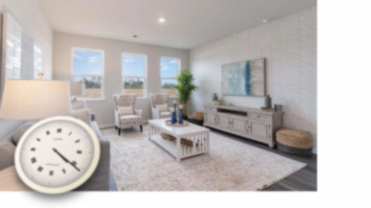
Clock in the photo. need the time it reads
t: 4:21
